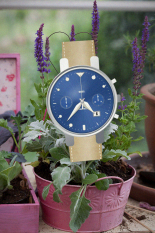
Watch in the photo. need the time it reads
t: 4:37
